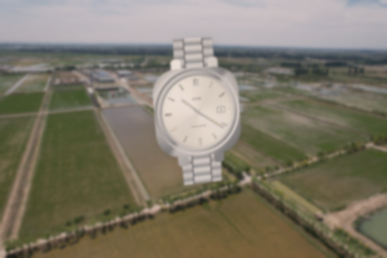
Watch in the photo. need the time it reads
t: 10:21
